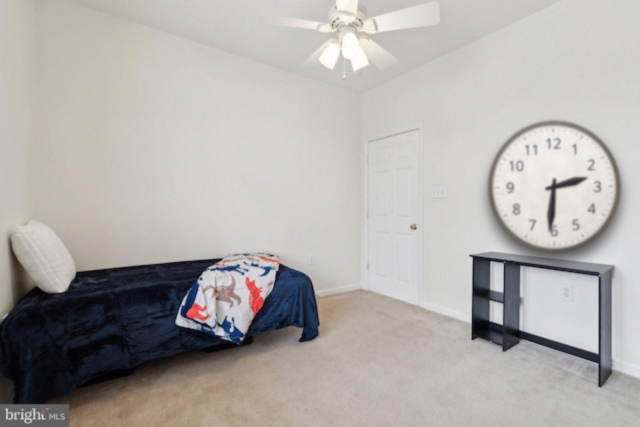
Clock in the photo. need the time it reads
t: 2:31
